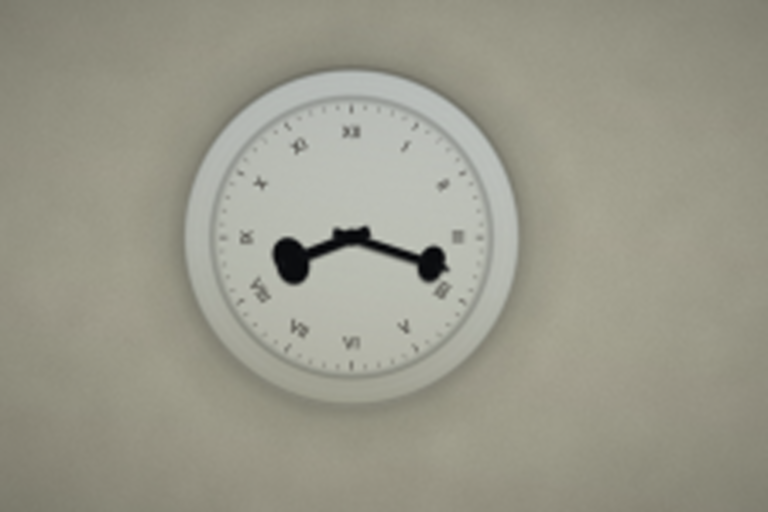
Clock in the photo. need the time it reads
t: 8:18
